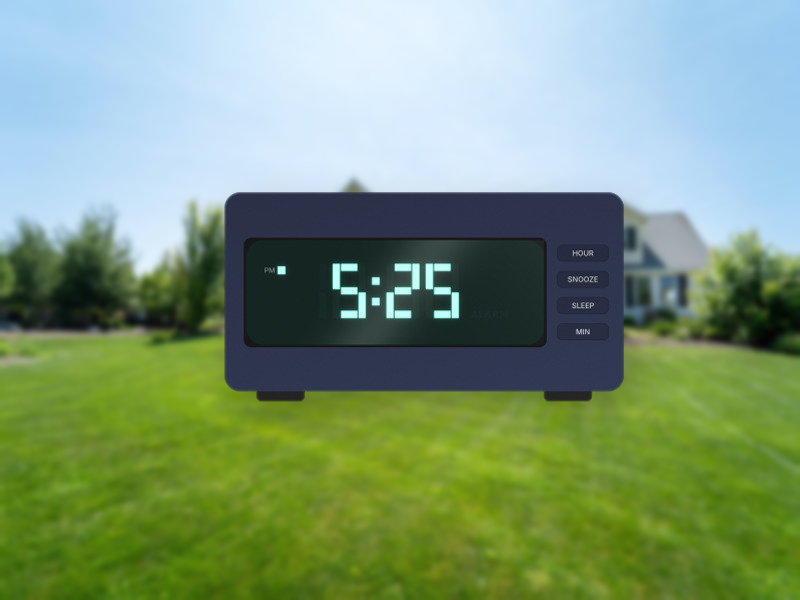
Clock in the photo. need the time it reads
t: 5:25
